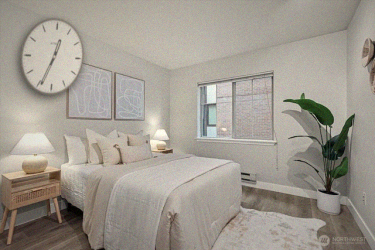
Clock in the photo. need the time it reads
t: 12:34
